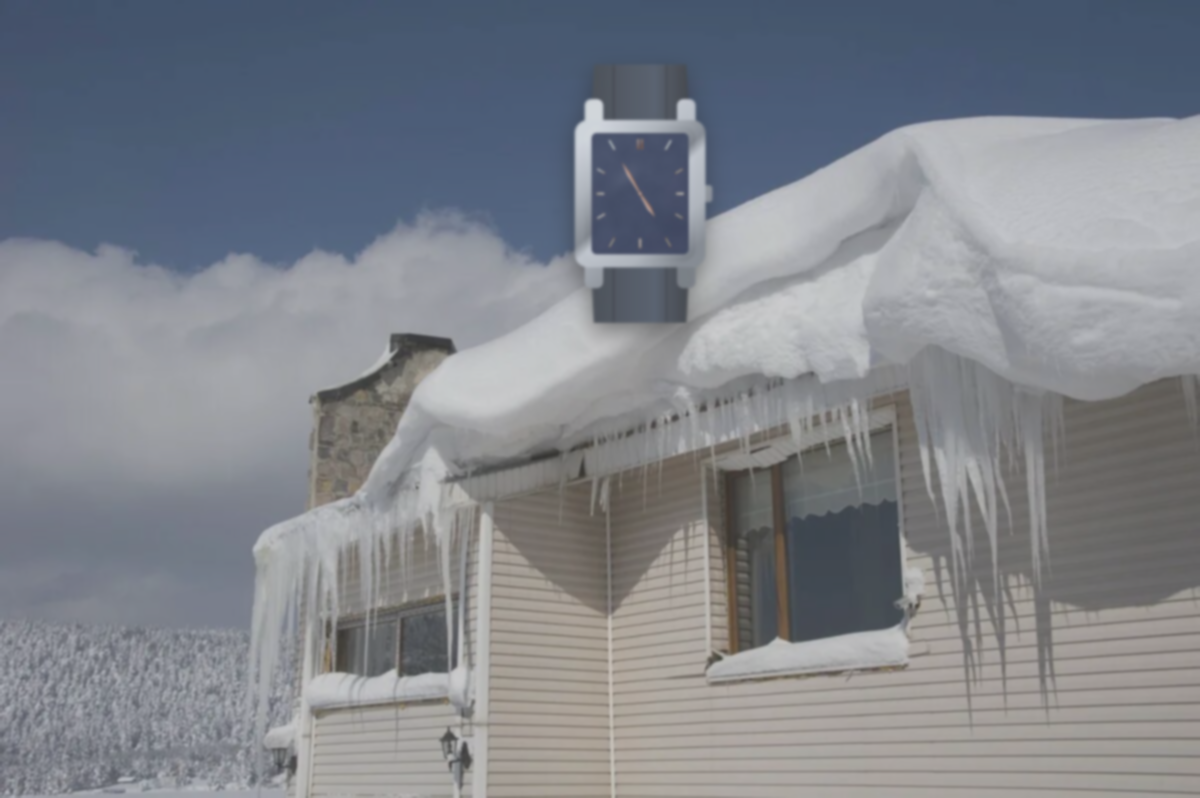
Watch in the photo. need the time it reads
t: 4:55
